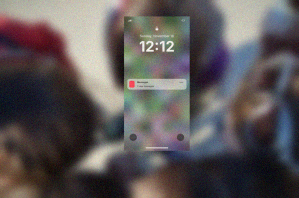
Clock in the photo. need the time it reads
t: 12:12
